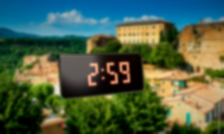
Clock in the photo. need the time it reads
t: 2:59
